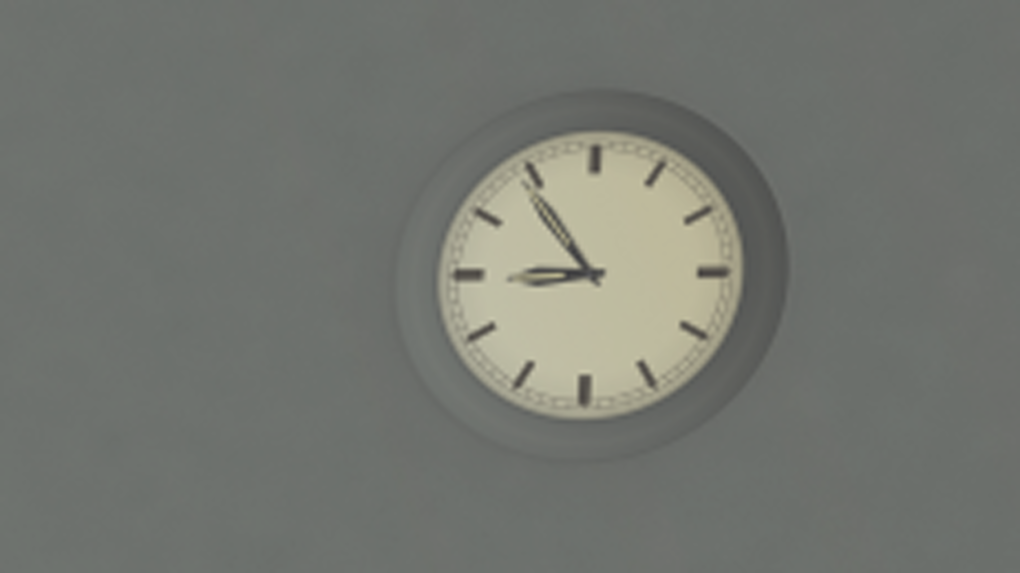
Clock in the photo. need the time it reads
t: 8:54
